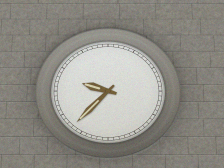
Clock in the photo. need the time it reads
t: 9:37
